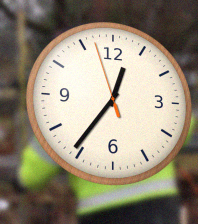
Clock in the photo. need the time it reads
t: 12:35:57
